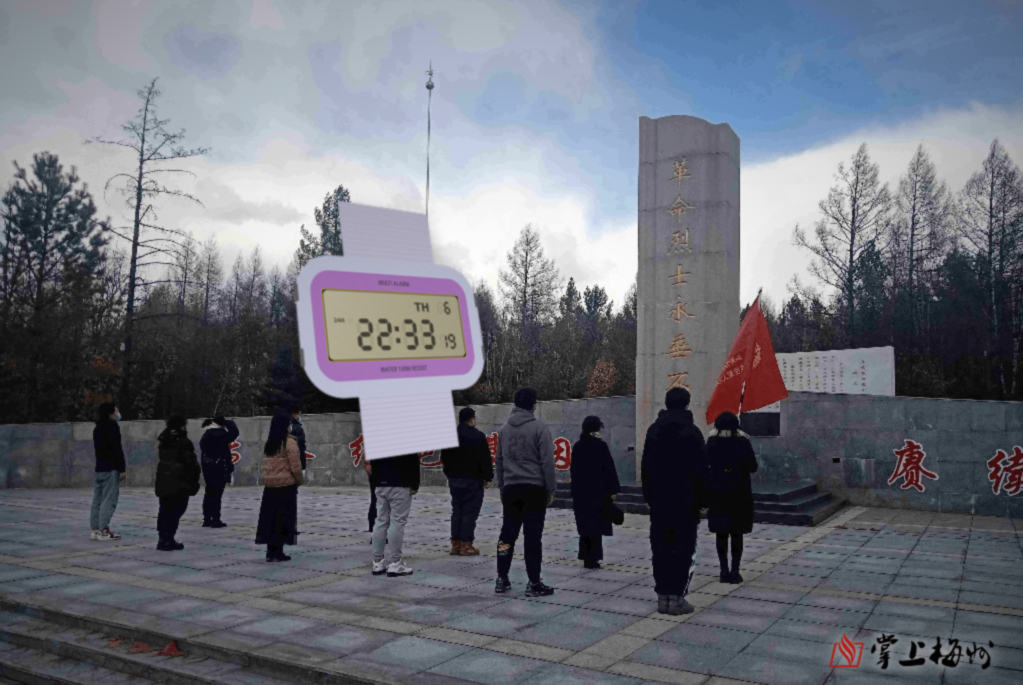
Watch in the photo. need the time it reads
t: 22:33:19
